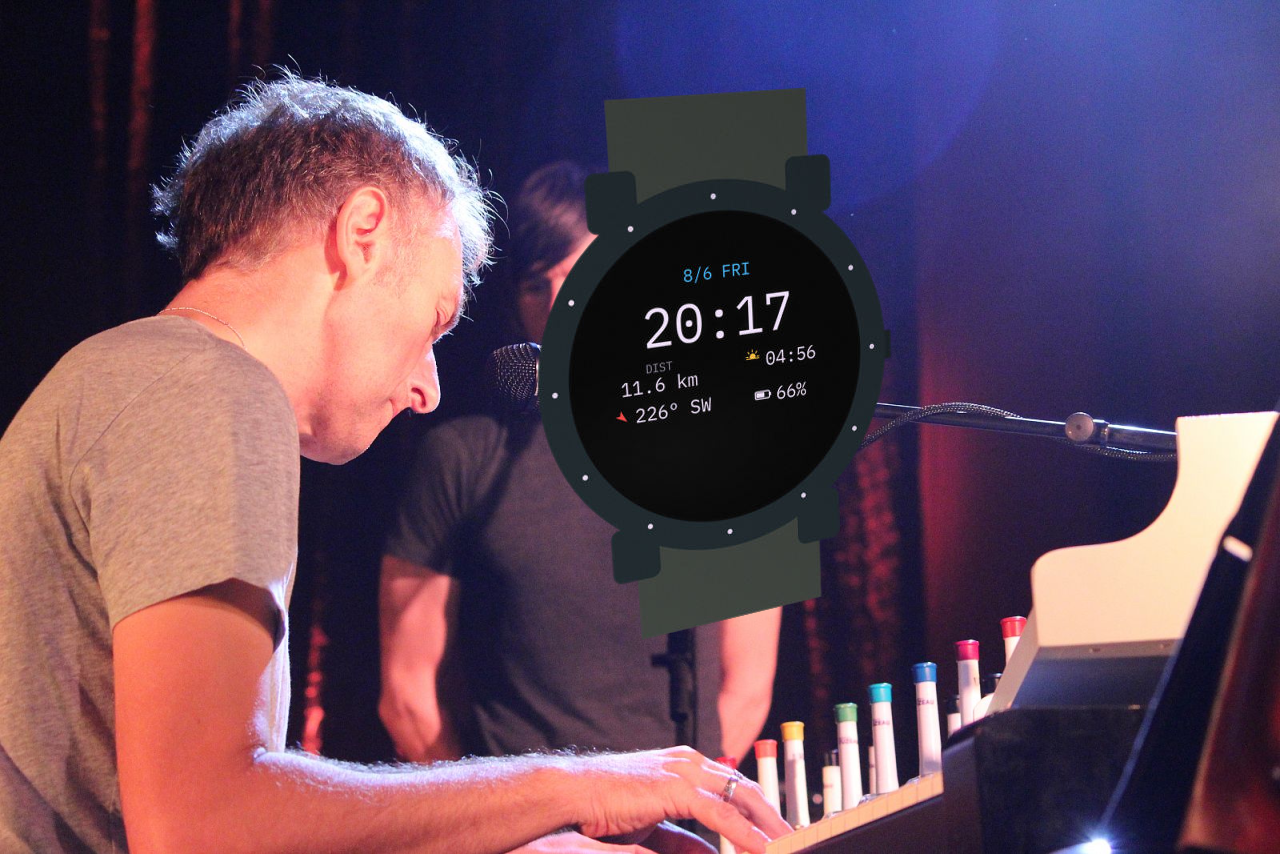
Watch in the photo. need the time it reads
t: 20:17
